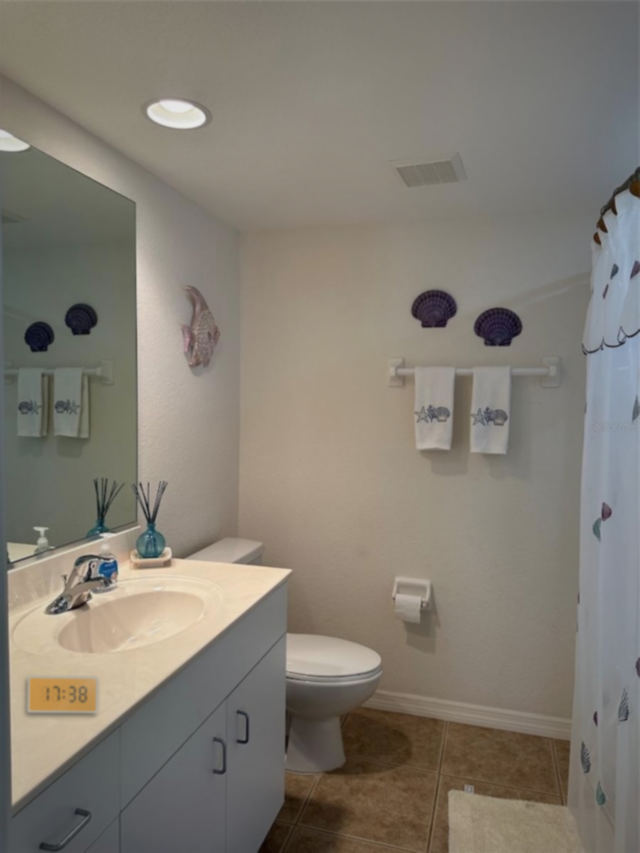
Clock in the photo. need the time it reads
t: 17:38
